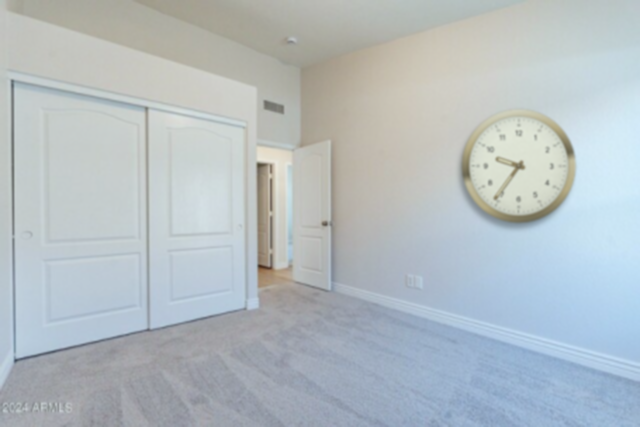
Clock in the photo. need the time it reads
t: 9:36
